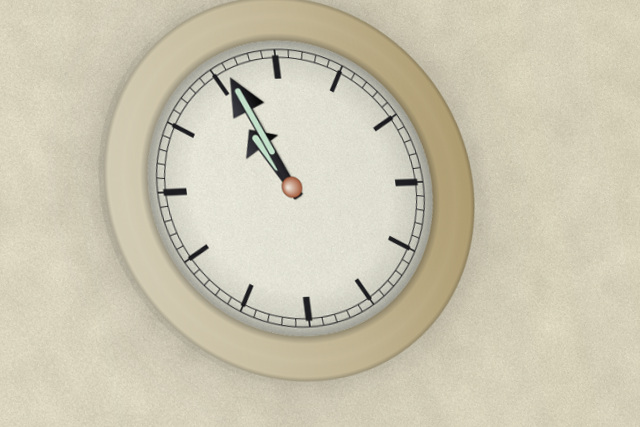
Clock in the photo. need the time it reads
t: 10:56
